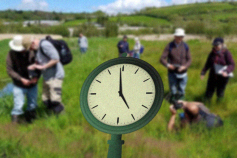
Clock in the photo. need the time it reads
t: 4:59
